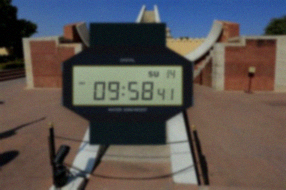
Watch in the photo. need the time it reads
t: 9:58:41
